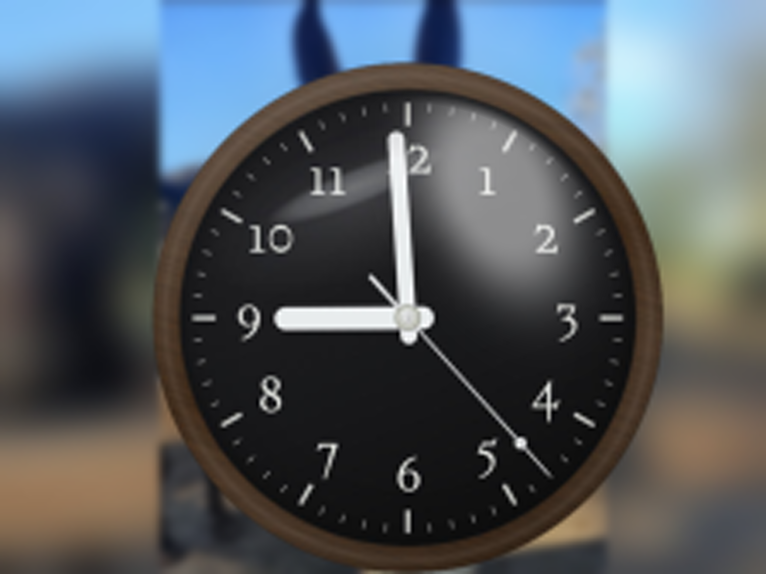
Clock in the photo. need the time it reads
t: 8:59:23
